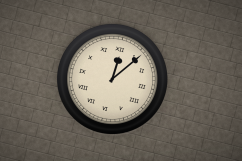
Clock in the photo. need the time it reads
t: 12:06
